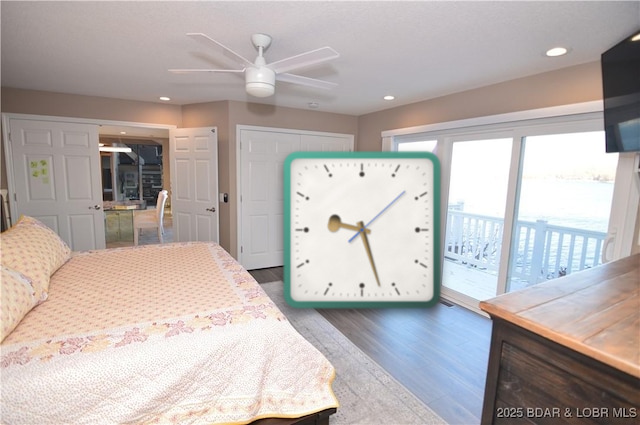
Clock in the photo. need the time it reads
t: 9:27:08
